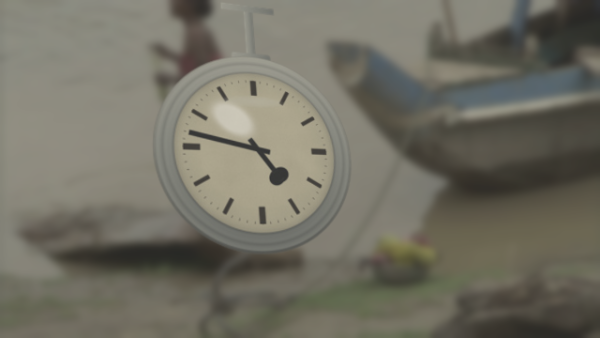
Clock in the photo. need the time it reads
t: 4:47
